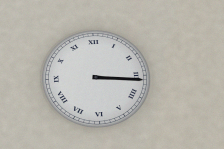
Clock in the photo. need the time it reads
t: 3:16
